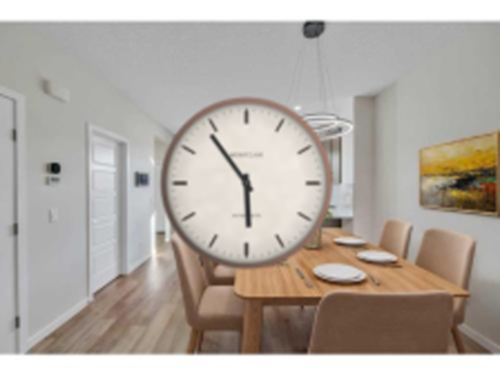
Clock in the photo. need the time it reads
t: 5:54
